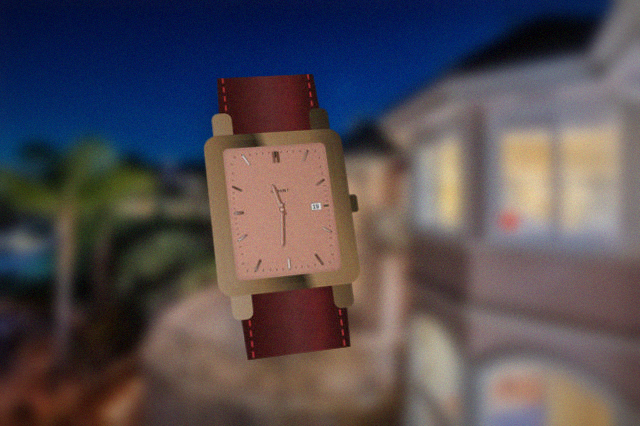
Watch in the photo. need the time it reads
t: 11:31
